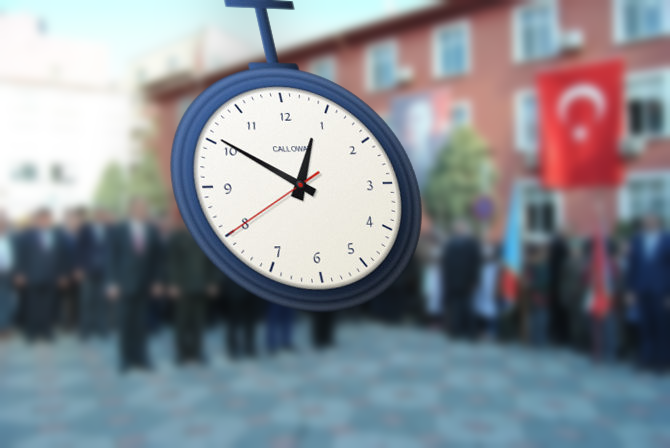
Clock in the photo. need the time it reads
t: 12:50:40
